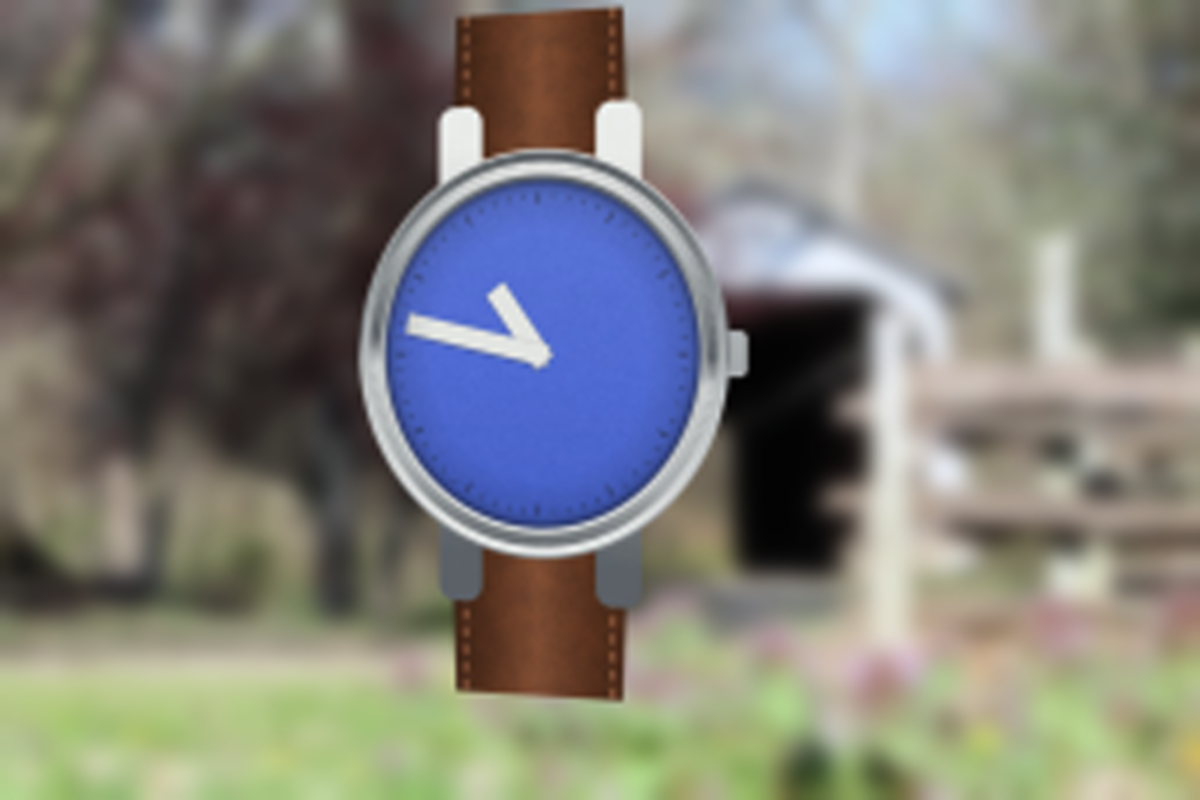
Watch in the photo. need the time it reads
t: 10:47
